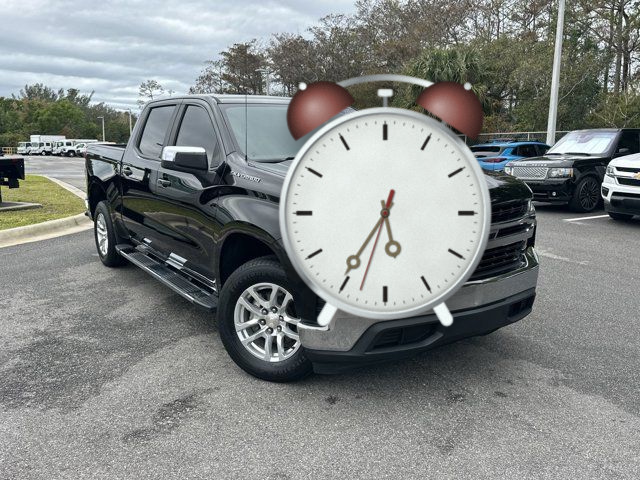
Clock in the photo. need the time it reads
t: 5:35:33
